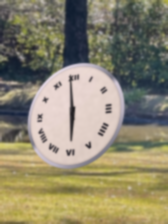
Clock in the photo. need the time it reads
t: 5:59
